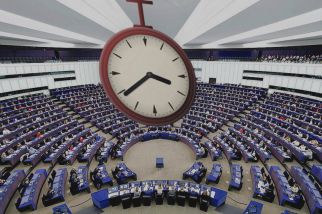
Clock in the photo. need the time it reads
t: 3:39
